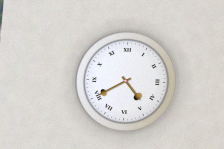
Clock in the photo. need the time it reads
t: 4:40
